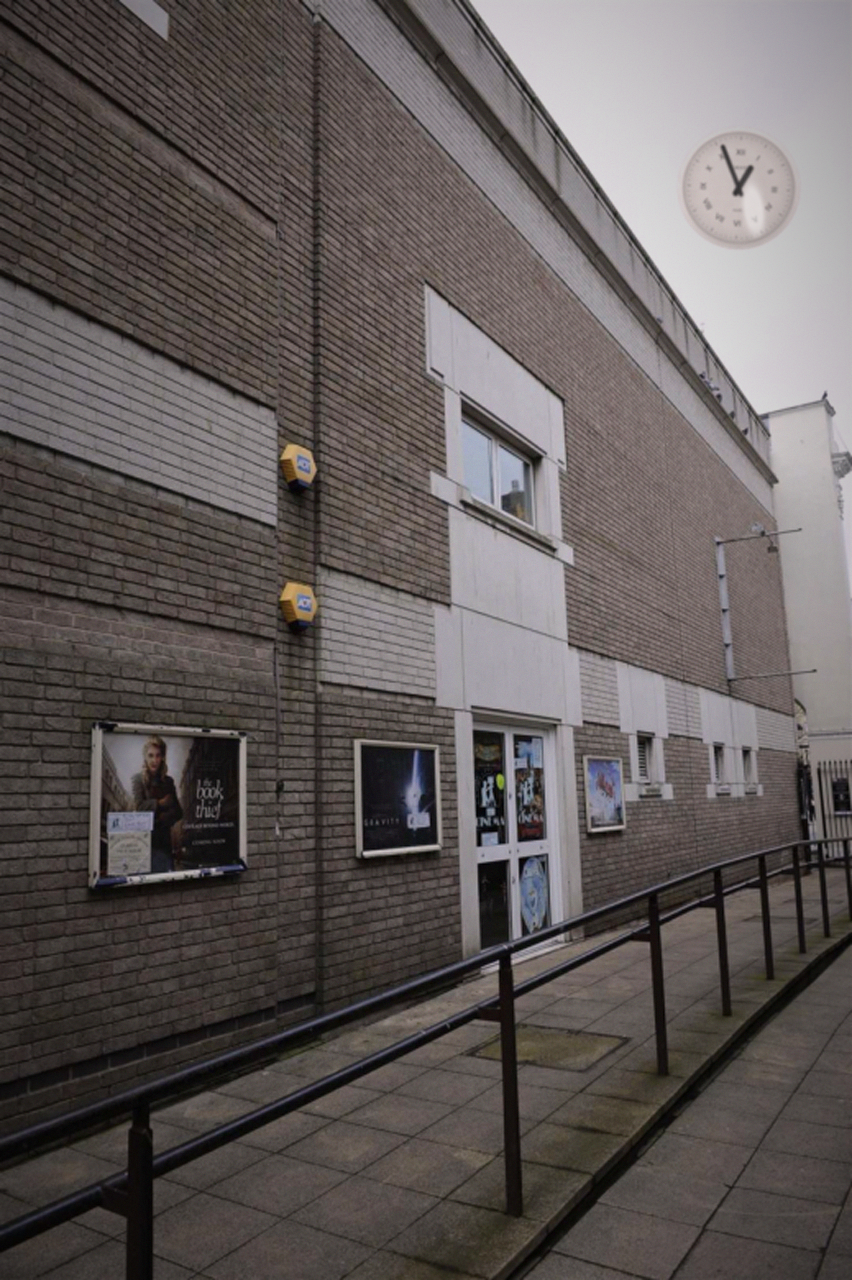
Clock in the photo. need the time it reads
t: 12:56
